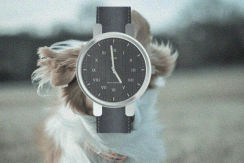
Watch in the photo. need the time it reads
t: 4:59
